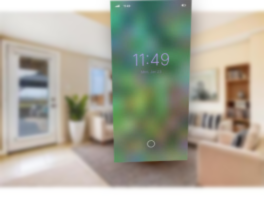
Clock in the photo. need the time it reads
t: 11:49
